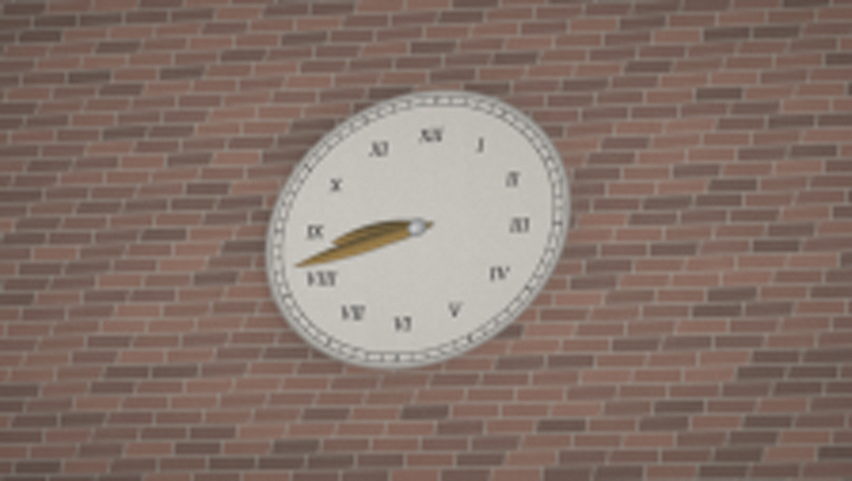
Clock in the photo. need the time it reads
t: 8:42
